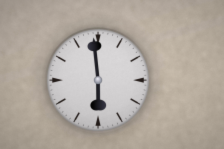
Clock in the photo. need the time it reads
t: 5:59
